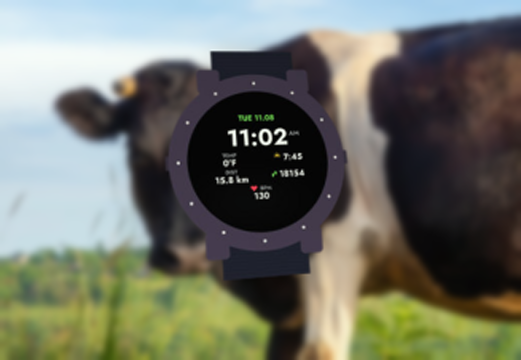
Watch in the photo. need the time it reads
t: 11:02
